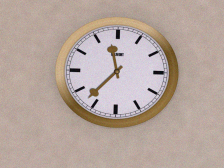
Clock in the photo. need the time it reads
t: 11:37
